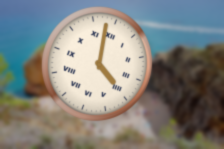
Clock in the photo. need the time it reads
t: 3:58
